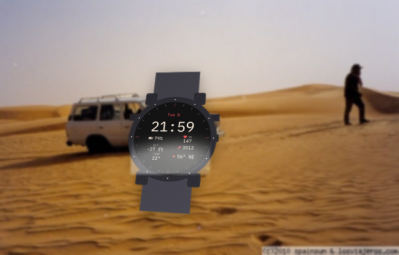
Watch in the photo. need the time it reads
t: 21:59
